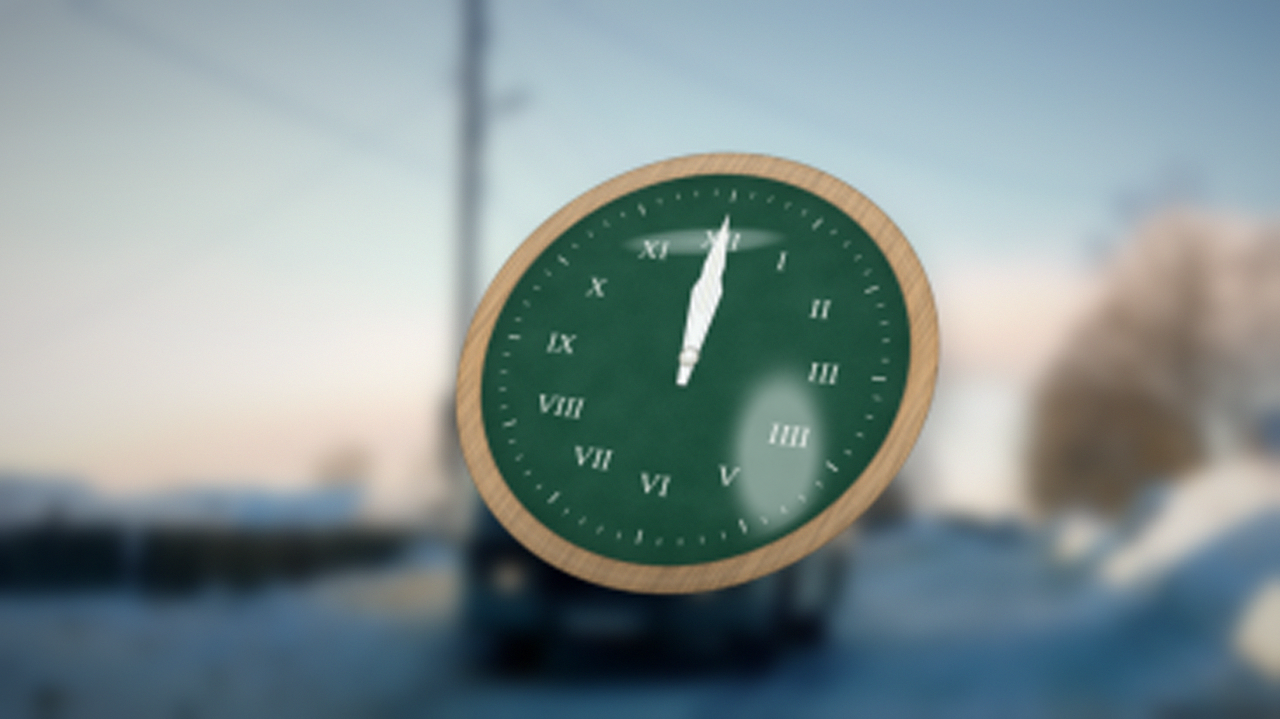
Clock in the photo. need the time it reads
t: 12:00
